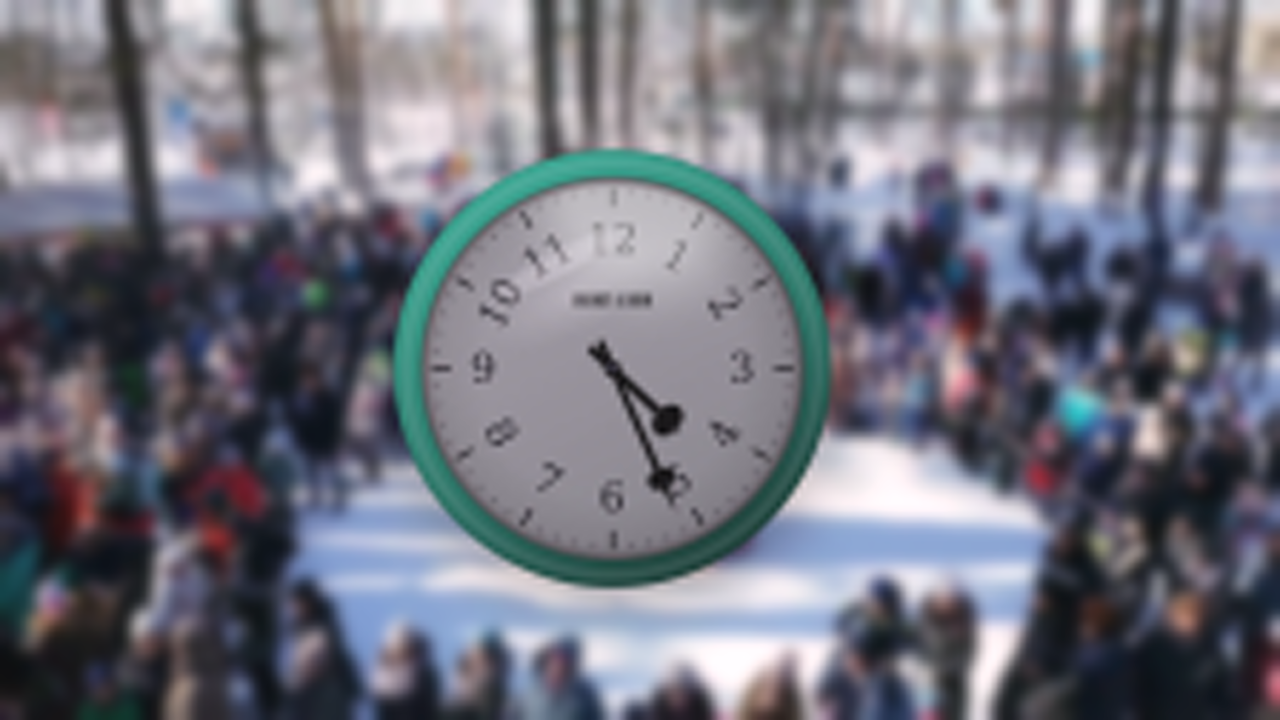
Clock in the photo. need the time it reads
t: 4:26
